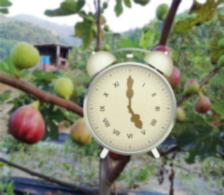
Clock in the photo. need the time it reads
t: 5:00
